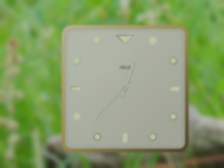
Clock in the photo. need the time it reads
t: 12:37
